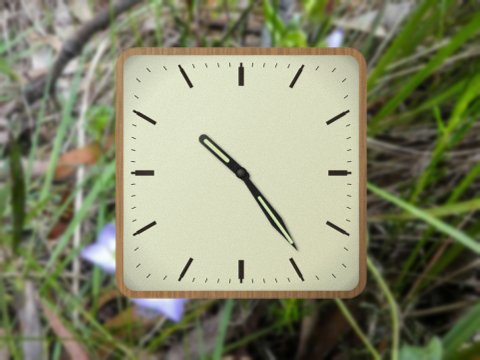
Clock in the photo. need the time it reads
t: 10:24
